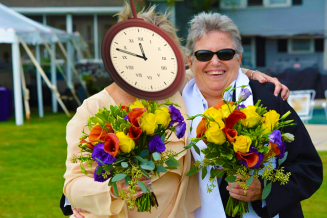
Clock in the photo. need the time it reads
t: 11:48
